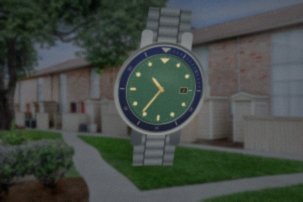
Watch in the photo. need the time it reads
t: 10:36
